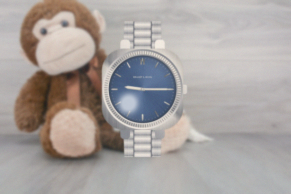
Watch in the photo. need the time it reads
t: 9:15
